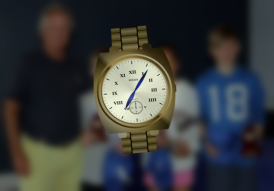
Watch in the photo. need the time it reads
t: 7:06
